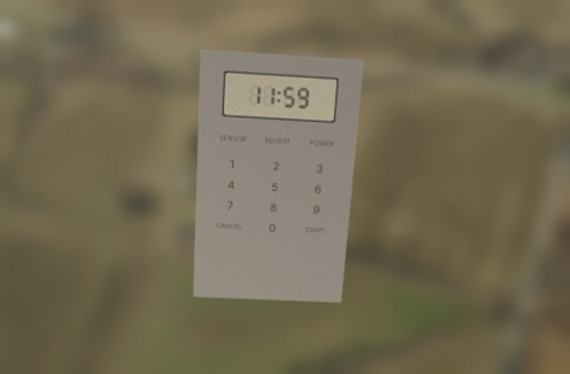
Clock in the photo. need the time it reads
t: 11:59
